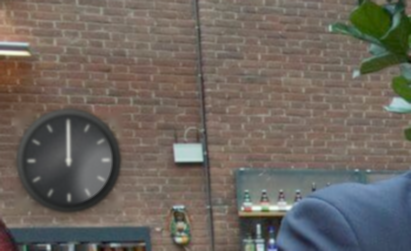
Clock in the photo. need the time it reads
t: 12:00
